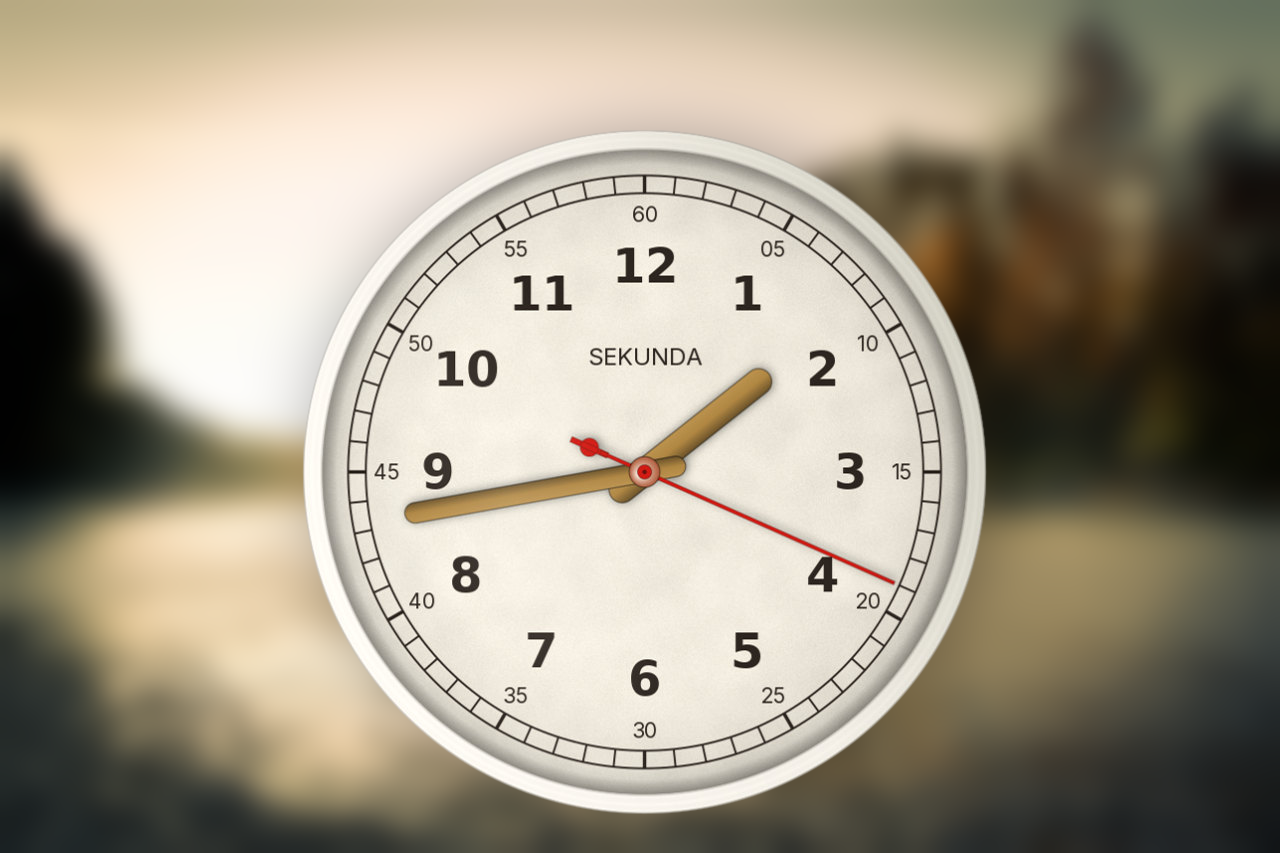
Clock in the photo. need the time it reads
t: 1:43:19
